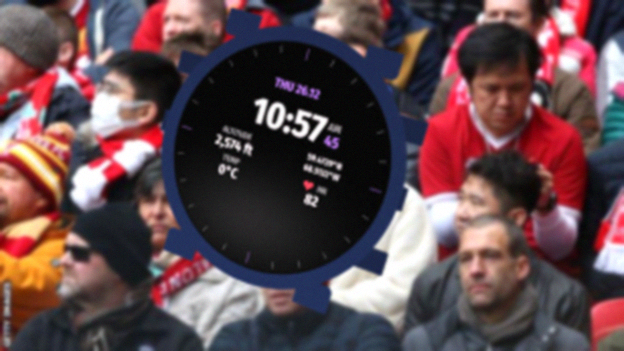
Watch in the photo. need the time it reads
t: 10:57
